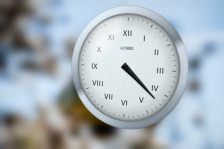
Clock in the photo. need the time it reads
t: 4:22
